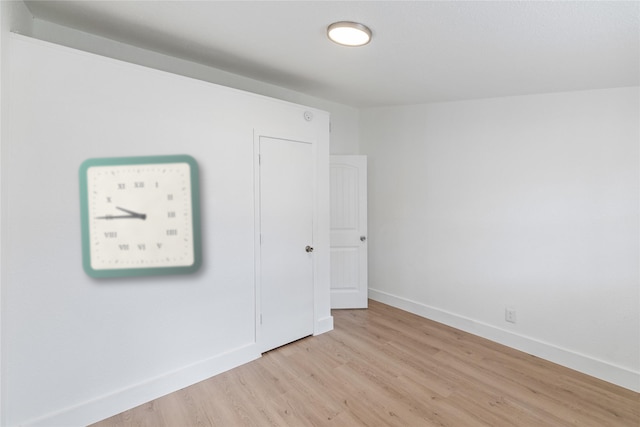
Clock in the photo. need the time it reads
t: 9:45
